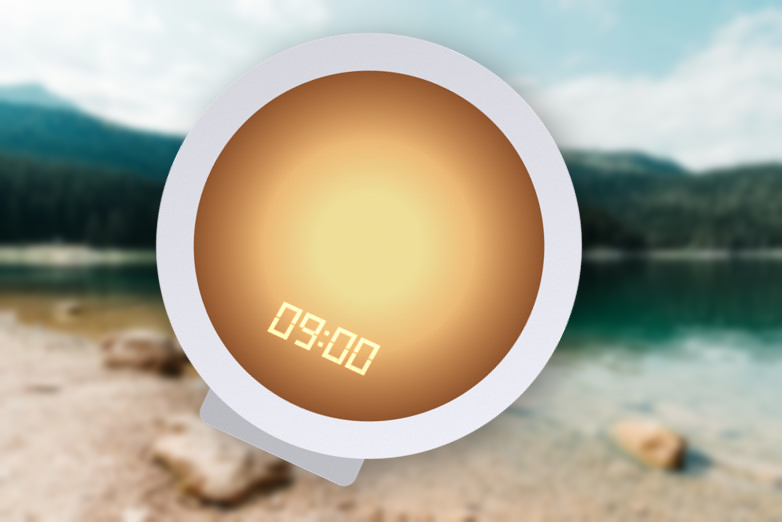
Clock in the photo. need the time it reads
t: 9:00
